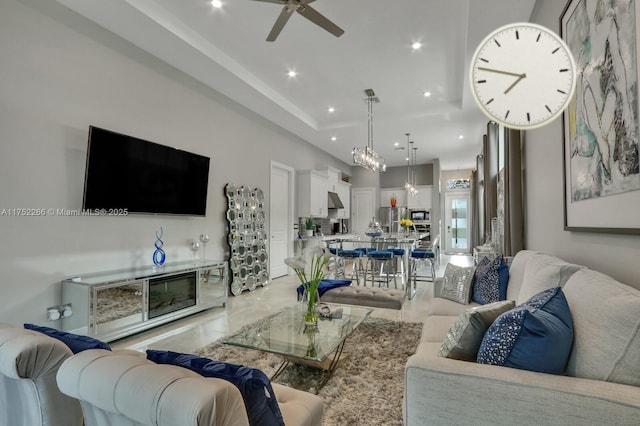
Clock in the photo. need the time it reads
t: 7:48
